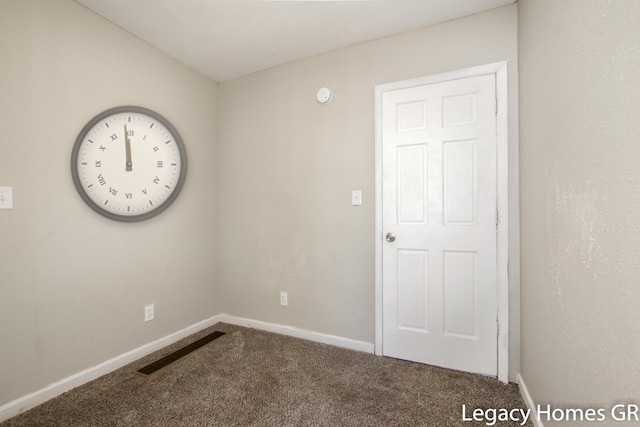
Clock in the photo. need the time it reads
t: 11:59
